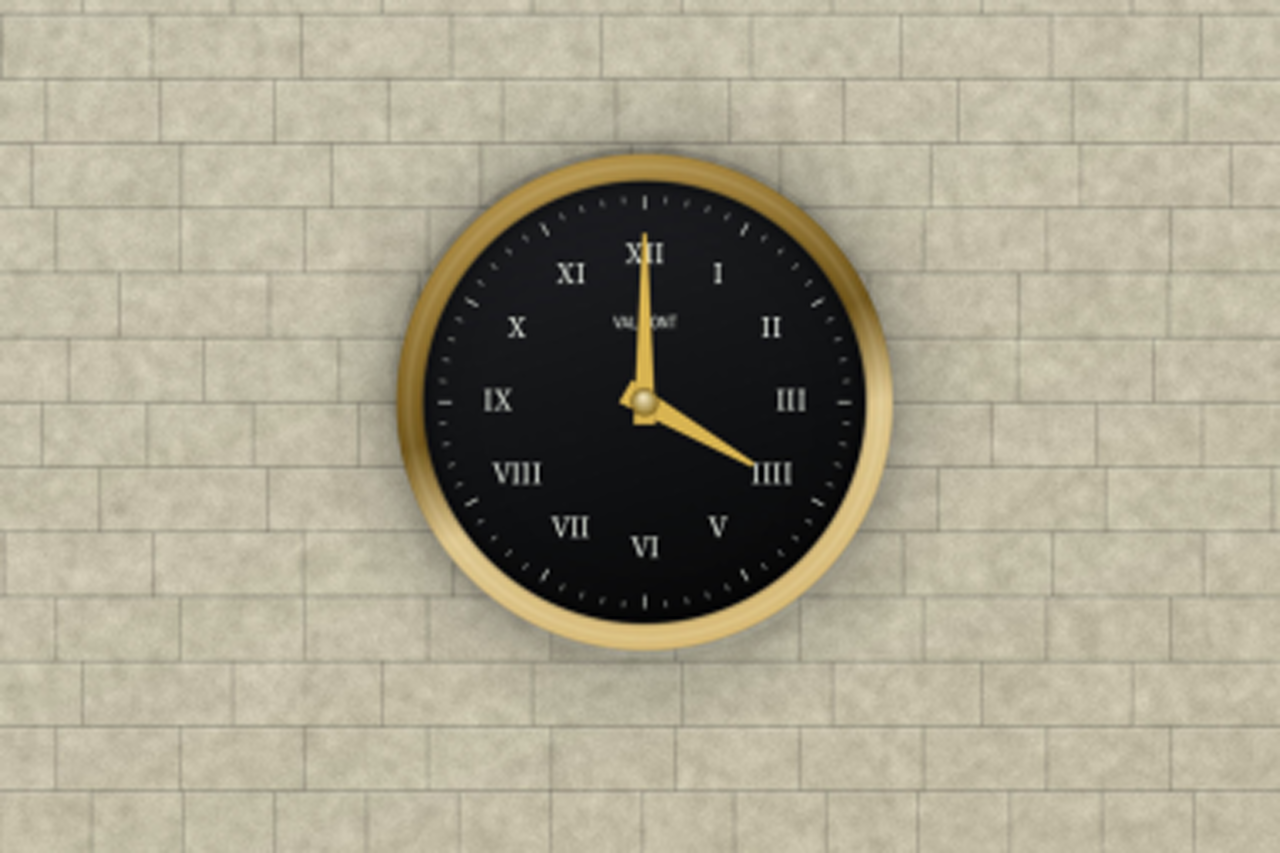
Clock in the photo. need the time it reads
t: 4:00
